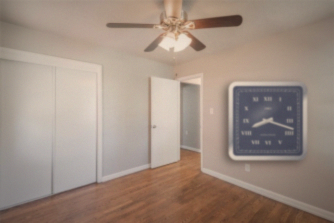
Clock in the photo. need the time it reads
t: 8:18
